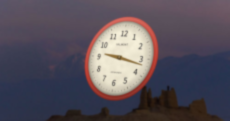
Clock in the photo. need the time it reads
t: 9:17
